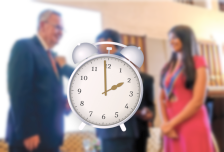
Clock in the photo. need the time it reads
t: 1:59
